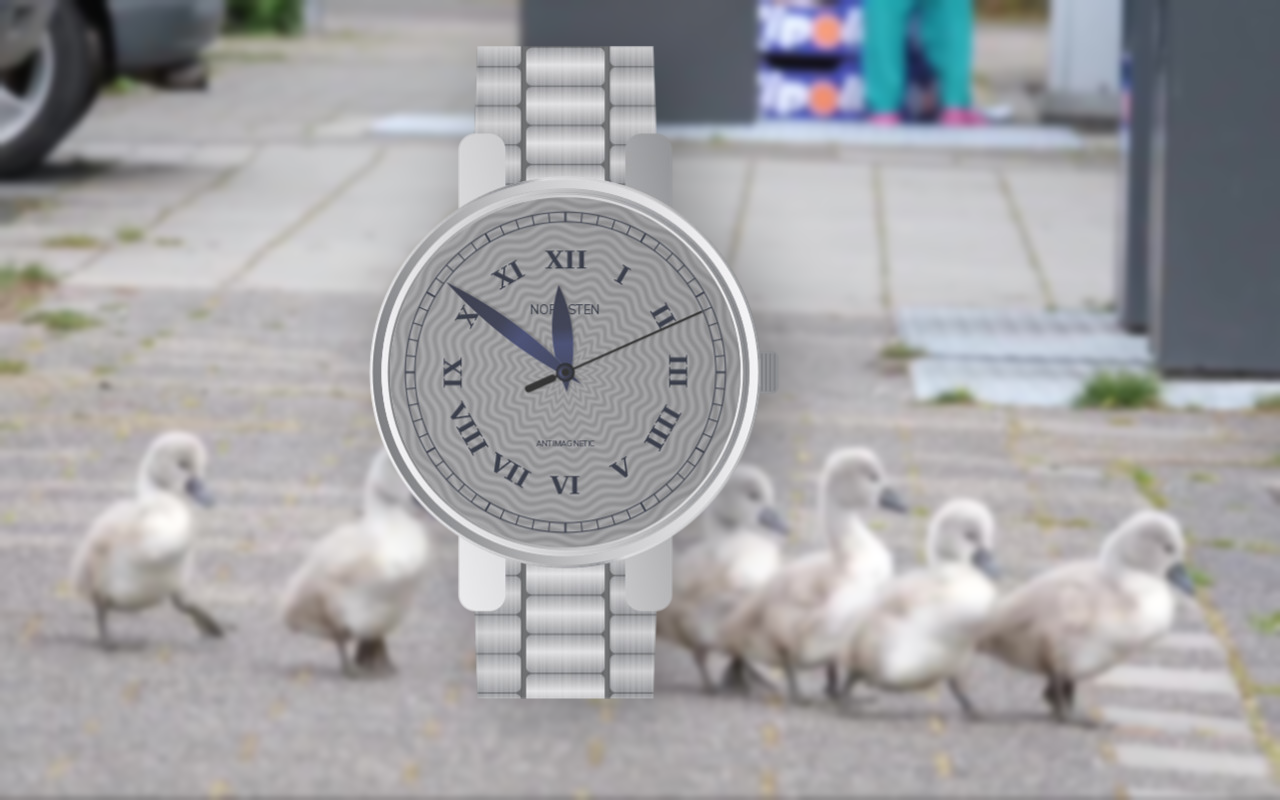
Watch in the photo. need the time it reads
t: 11:51:11
